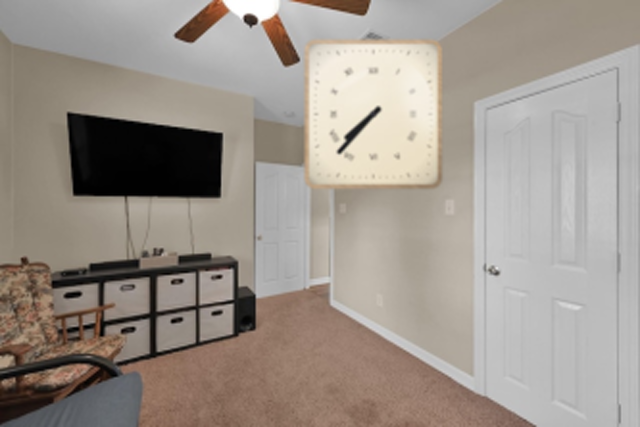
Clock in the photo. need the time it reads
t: 7:37
